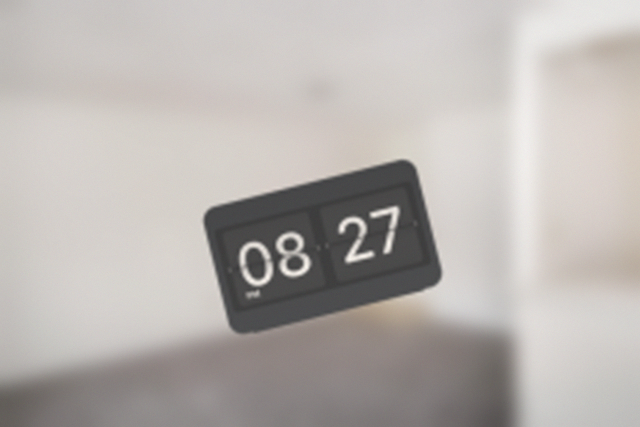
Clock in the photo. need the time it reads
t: 8:27
